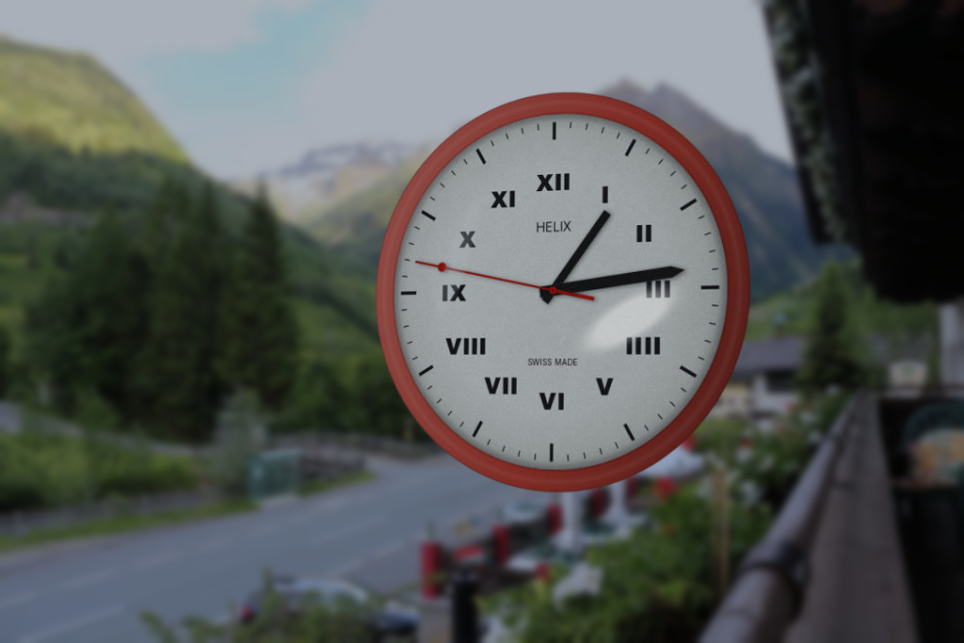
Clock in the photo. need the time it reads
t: 1:13:47
